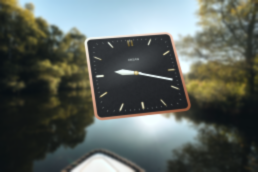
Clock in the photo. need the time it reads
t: 9:18
